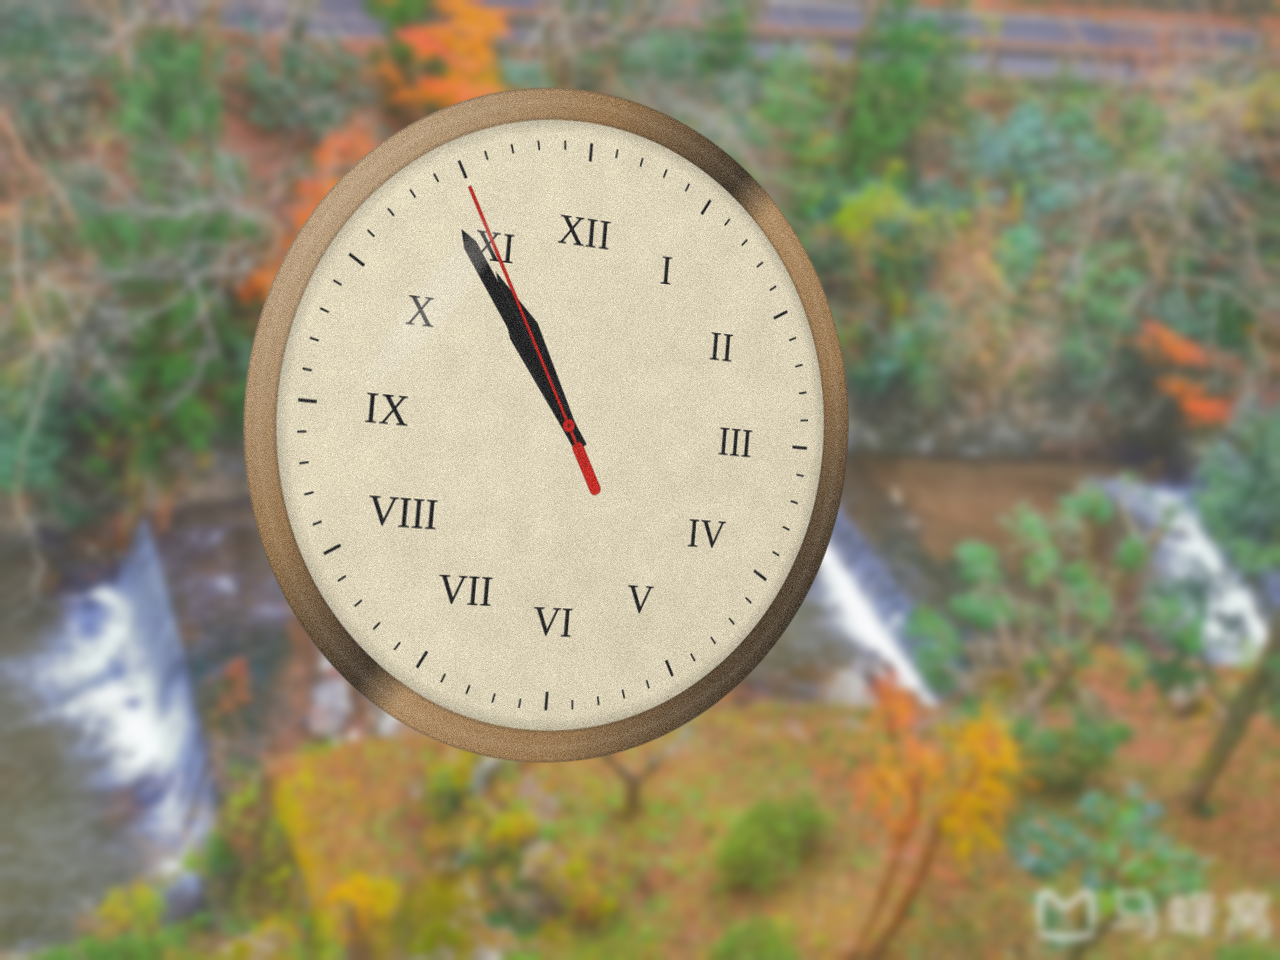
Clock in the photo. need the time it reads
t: 10:53:55
